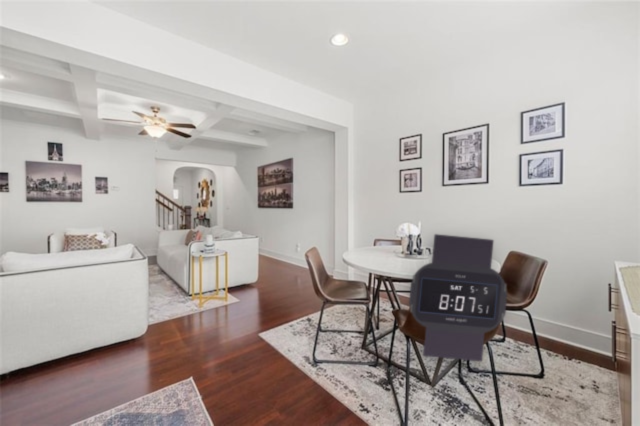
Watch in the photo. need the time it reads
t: 8:07
